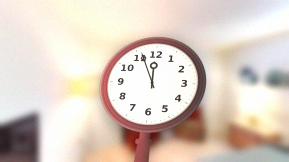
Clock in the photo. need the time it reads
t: 11:56
